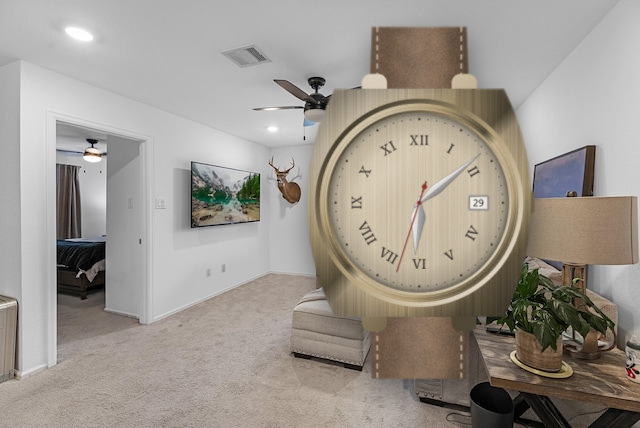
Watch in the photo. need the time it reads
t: 6:08:33
